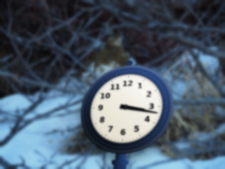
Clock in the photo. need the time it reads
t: 3:17
